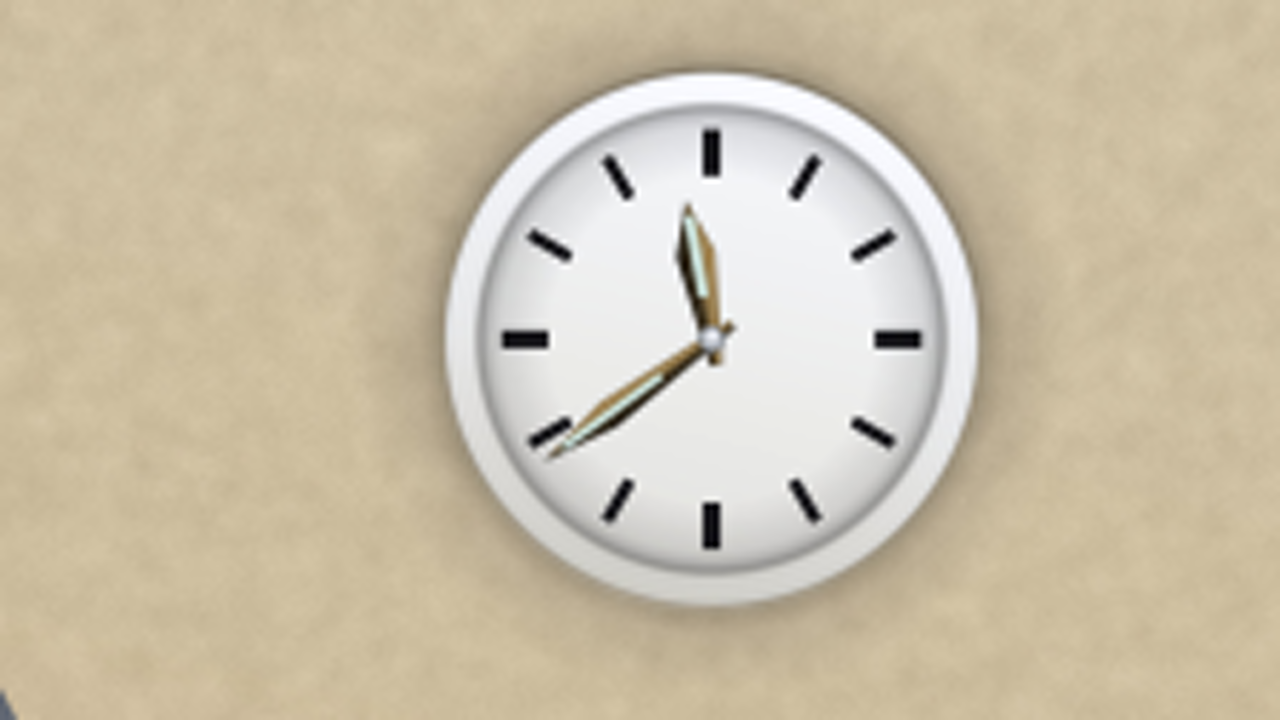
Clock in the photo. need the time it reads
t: 11:39
